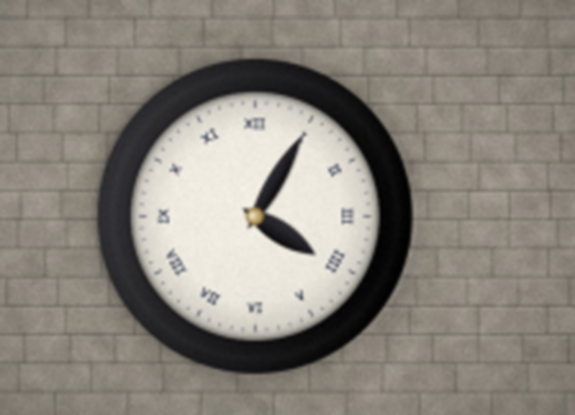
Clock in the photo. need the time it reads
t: 4:05
